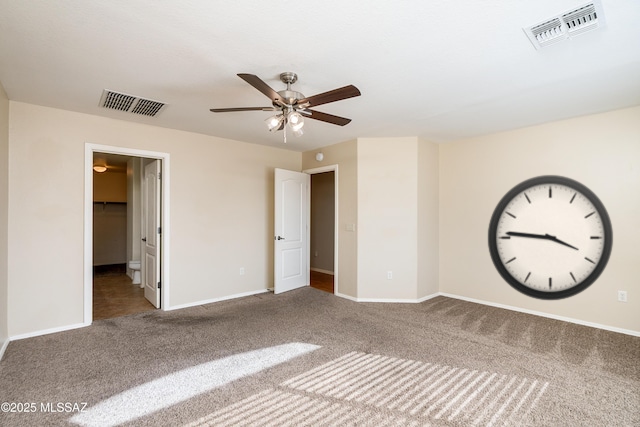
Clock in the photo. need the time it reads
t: 3:46
